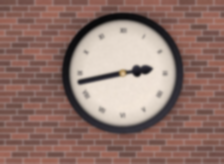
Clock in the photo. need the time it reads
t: 2:43
